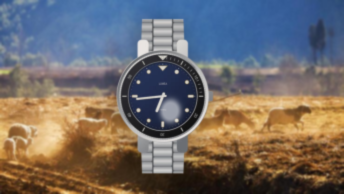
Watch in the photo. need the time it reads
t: 6:44
